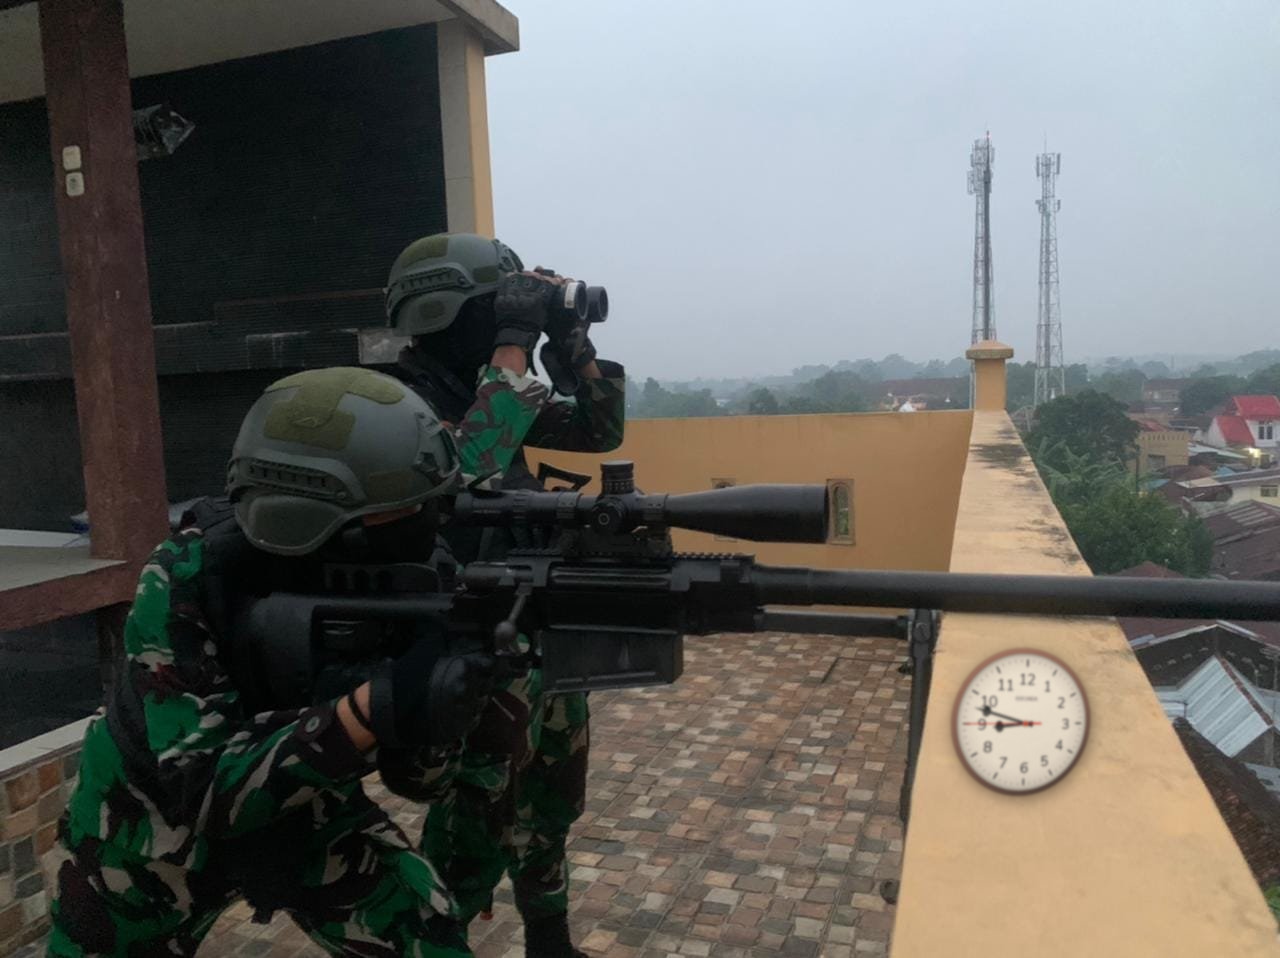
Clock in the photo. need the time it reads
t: 8:47:45
